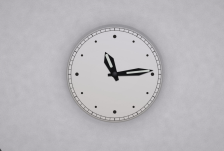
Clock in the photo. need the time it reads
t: 11:14
